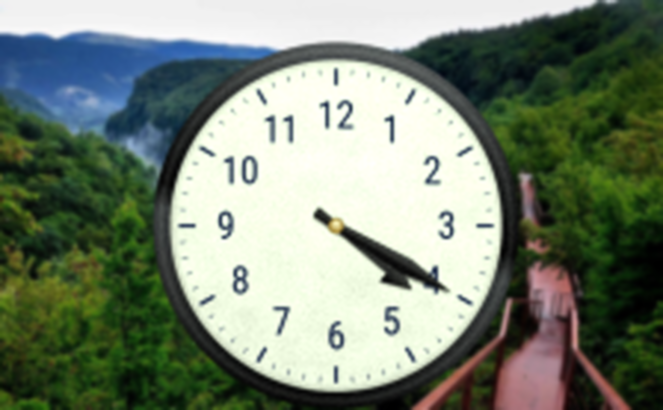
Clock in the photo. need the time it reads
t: 4:20
